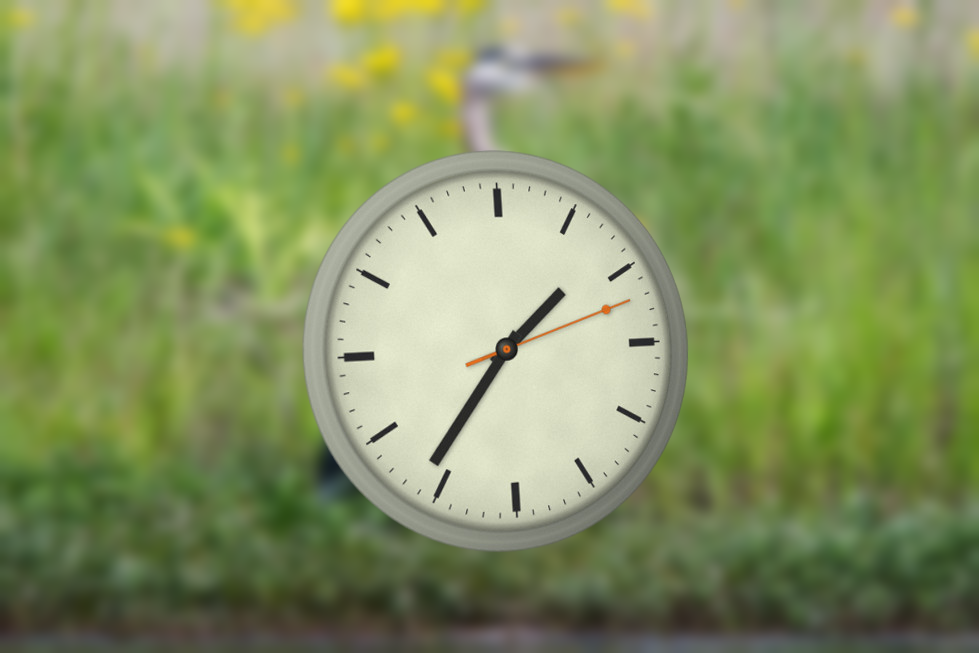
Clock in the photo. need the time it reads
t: 1:36:12
